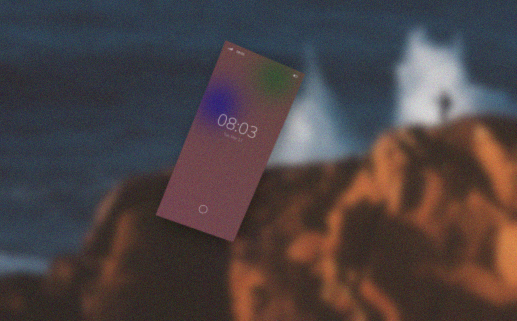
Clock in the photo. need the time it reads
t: 8:03
